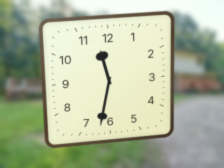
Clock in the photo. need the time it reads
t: 11:32
